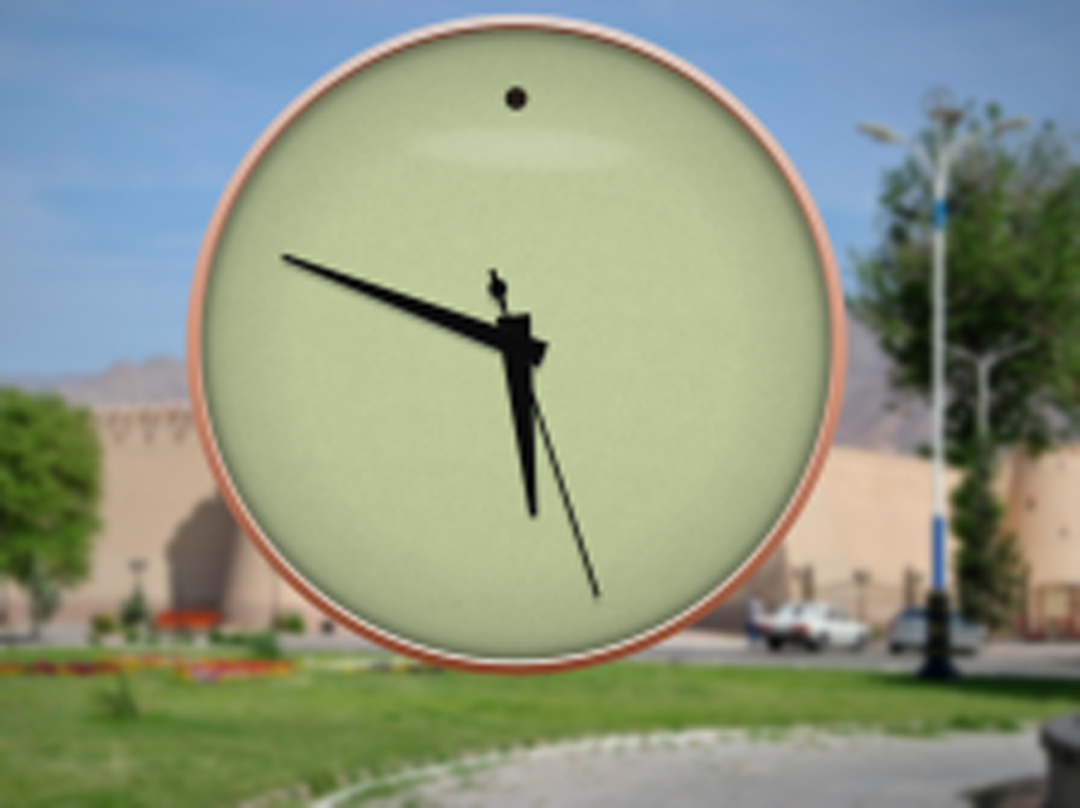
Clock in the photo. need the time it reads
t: 5:48:27
